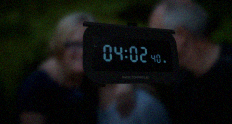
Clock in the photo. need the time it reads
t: 4:02:40
